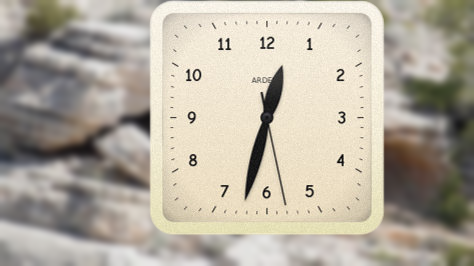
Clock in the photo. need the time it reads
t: 12:32:28
